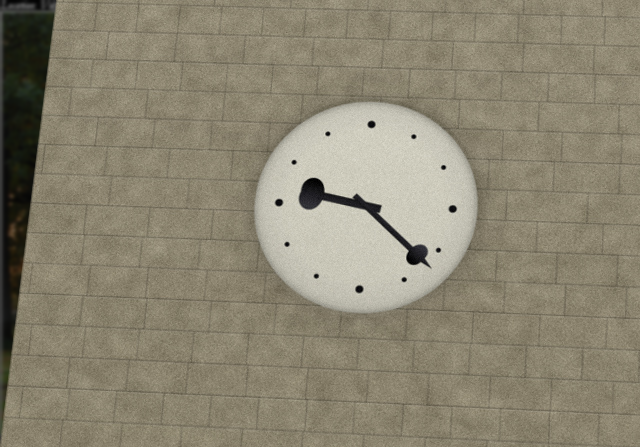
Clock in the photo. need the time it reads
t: 9:22
